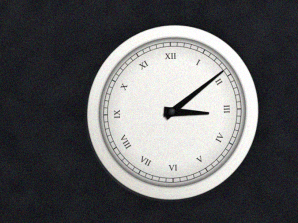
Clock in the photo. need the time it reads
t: 3:09
